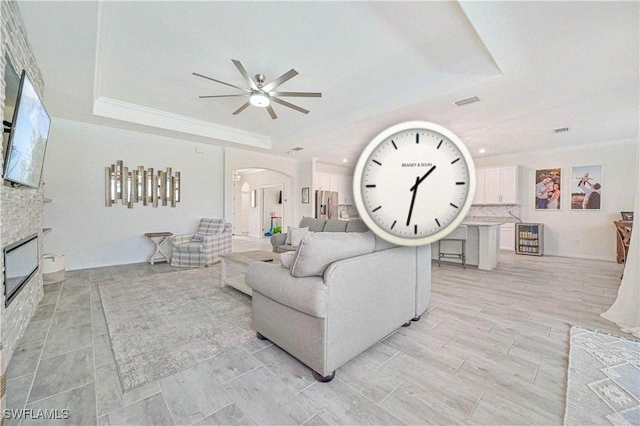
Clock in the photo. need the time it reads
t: 1:32
